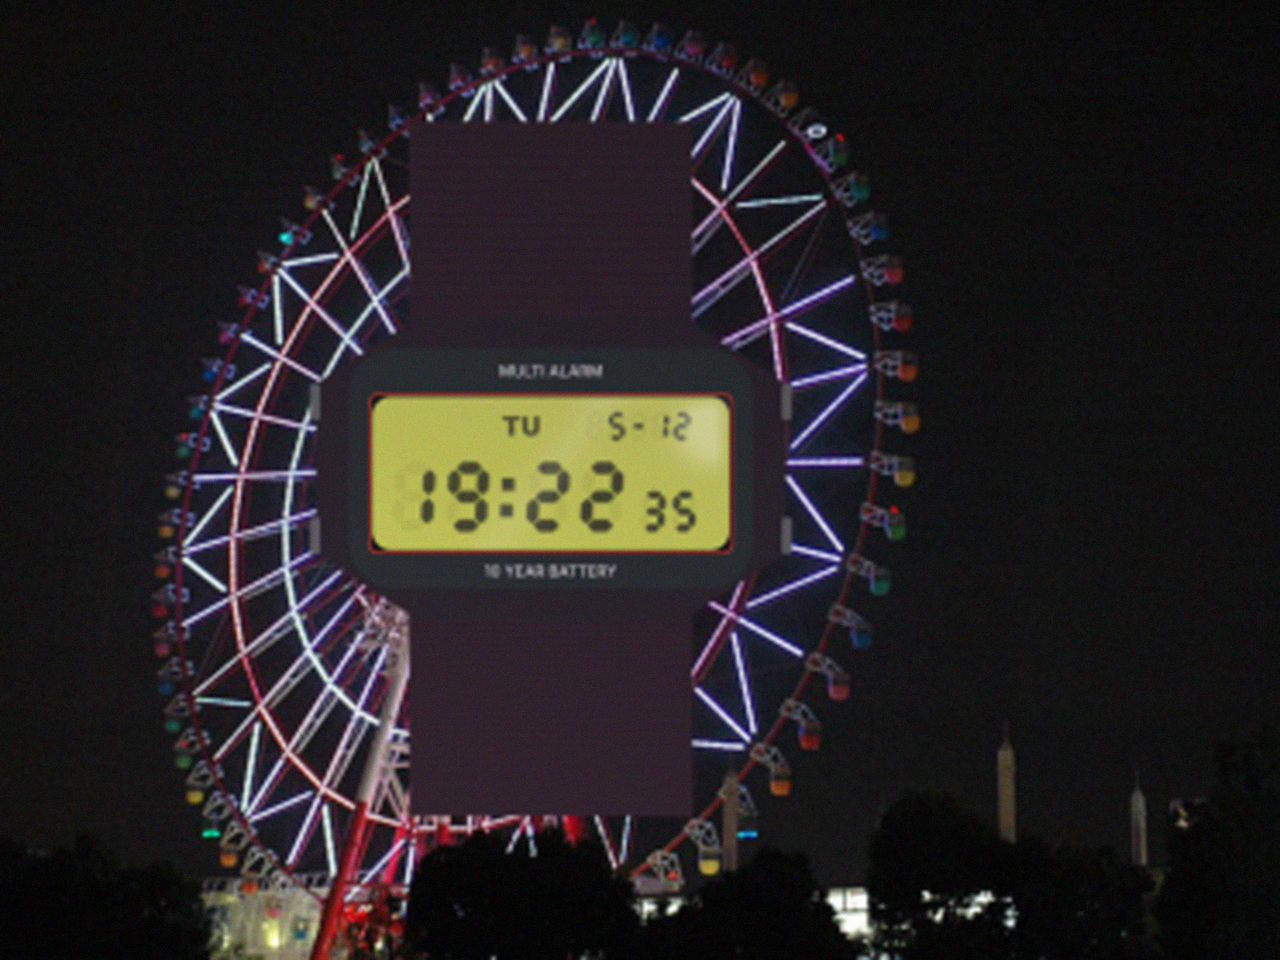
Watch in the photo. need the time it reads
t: 19:22:35
